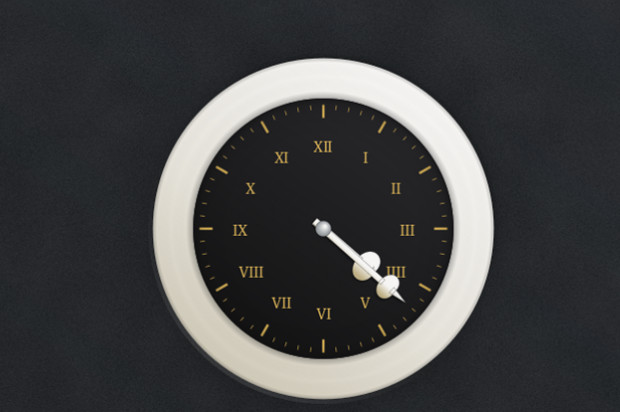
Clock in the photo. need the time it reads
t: 4:22
